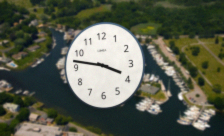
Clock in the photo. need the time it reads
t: 3:47
